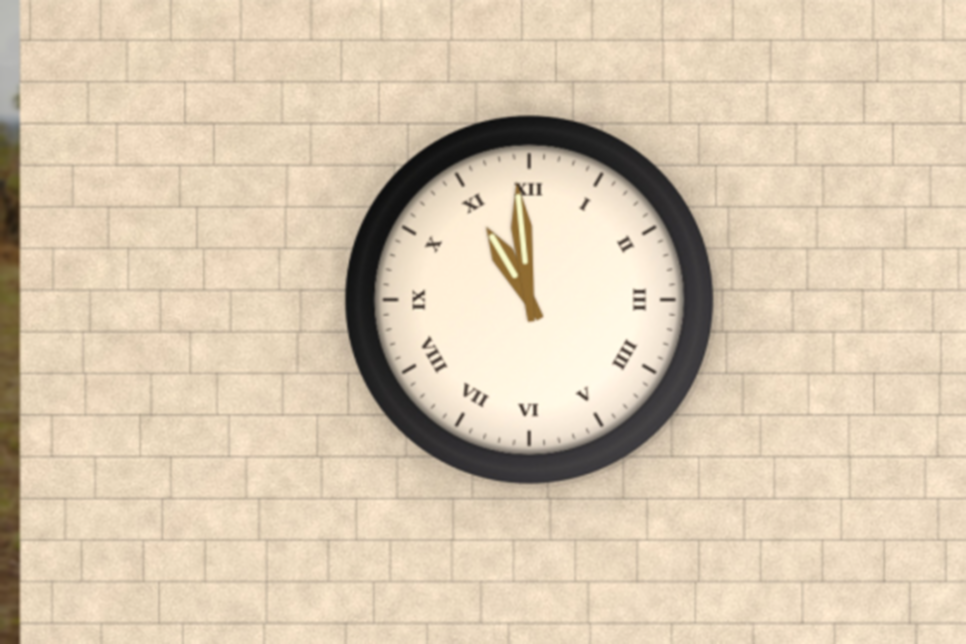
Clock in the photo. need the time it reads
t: 10:59
